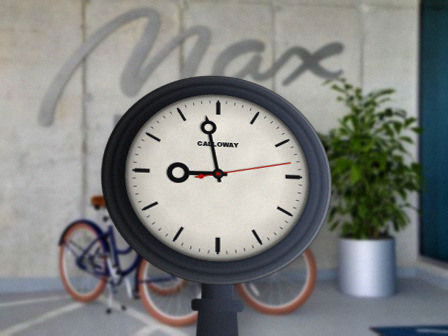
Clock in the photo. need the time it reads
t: 8:58:13
